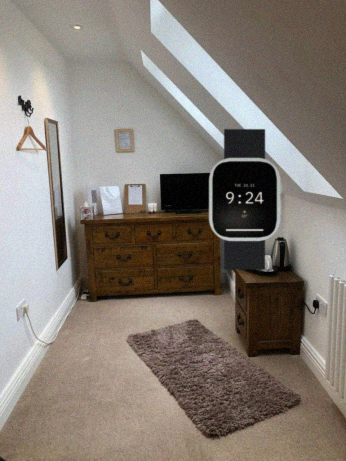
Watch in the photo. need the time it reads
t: 9:24
